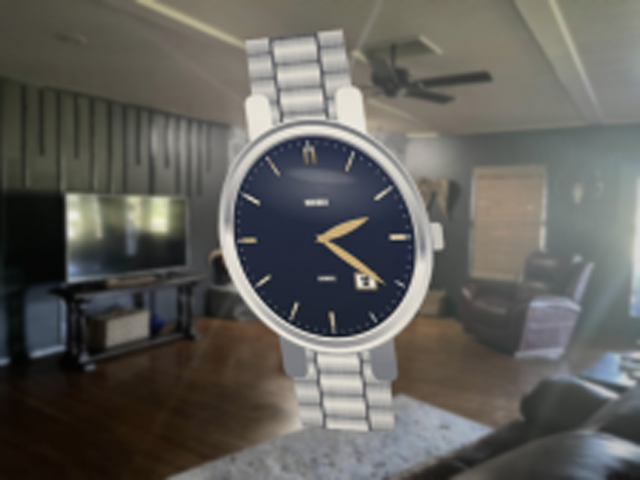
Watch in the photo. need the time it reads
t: 2:21
